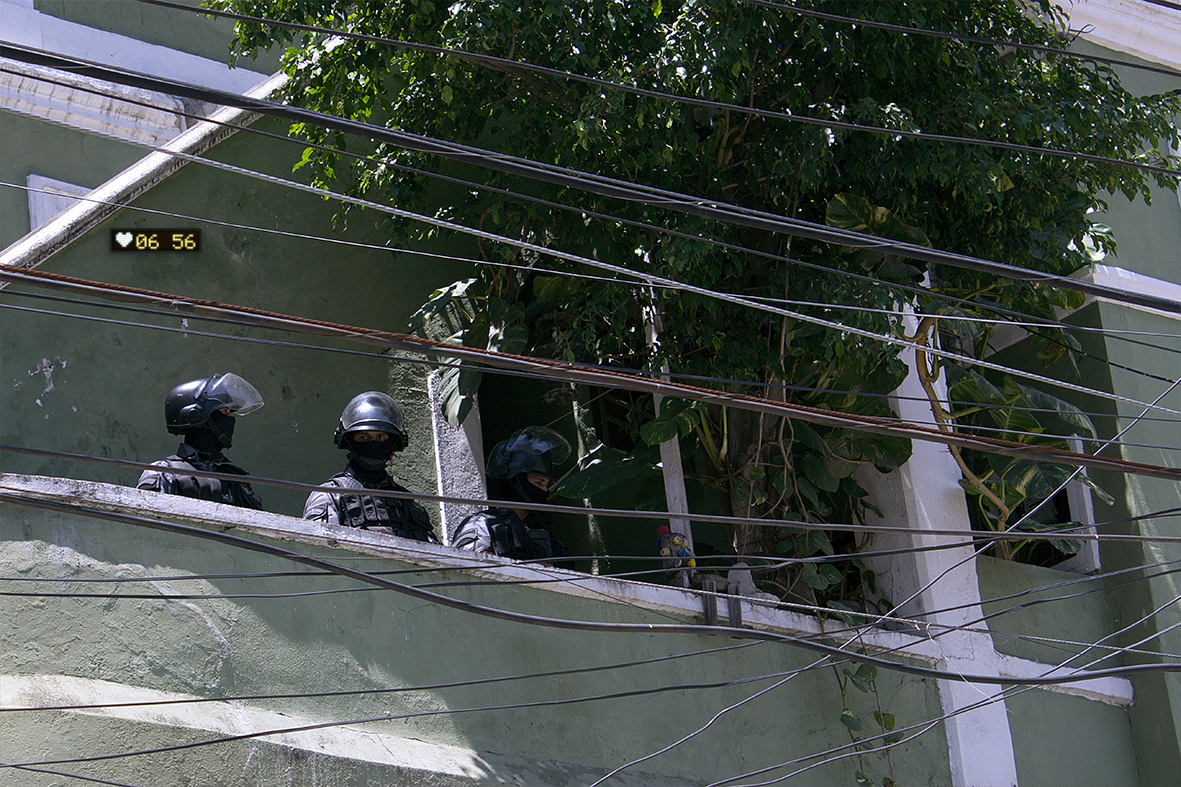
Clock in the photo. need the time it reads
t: 6:56
